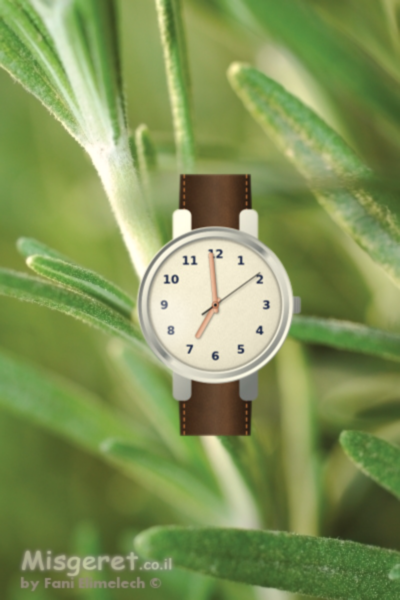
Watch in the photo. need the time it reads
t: 6:59:09
